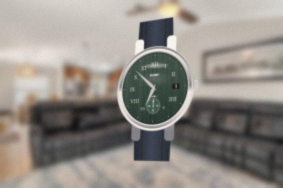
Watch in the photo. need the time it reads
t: 6:52
